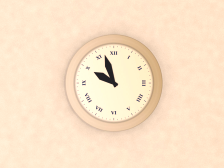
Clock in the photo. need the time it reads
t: 9:57
